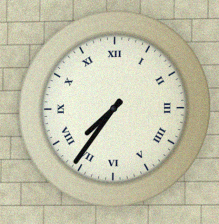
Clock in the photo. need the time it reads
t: 7:36
